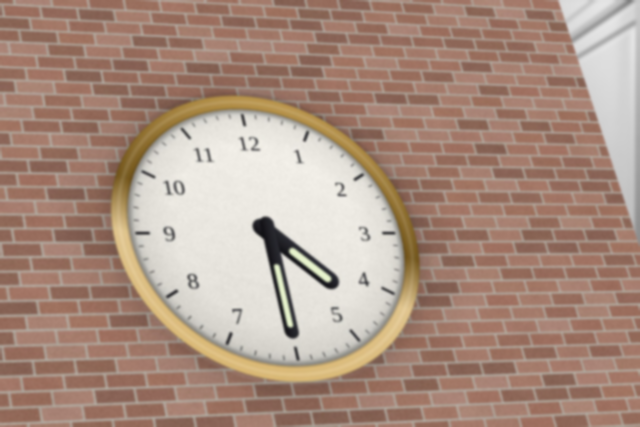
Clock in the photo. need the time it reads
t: 4:30
